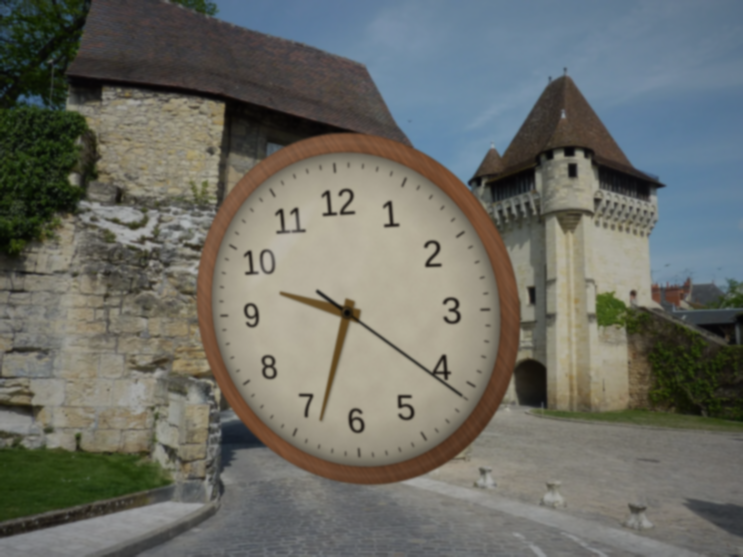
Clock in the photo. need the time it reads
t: 9:33:21
